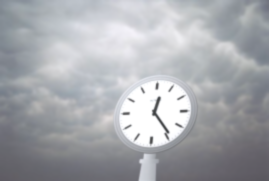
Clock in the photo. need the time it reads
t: 12:24
